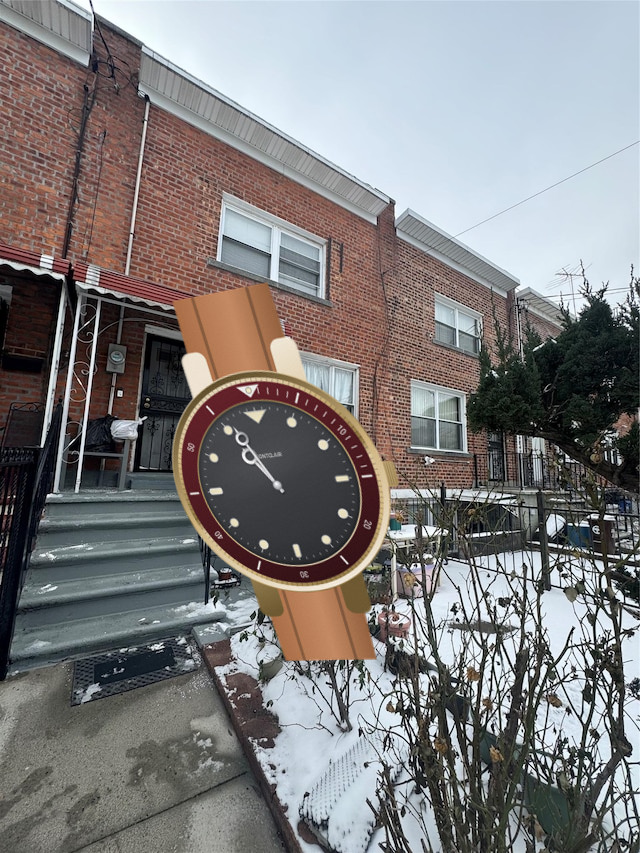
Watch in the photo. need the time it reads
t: 10:56
